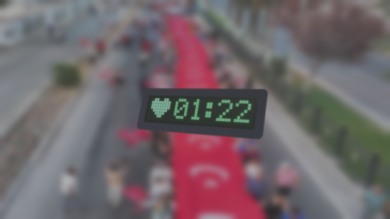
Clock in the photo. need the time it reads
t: 1:22
